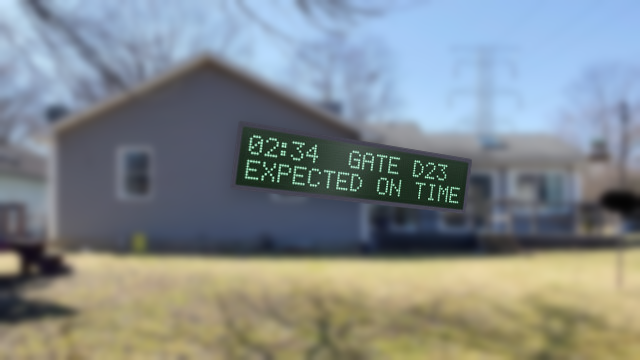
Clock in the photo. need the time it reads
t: 2:34
